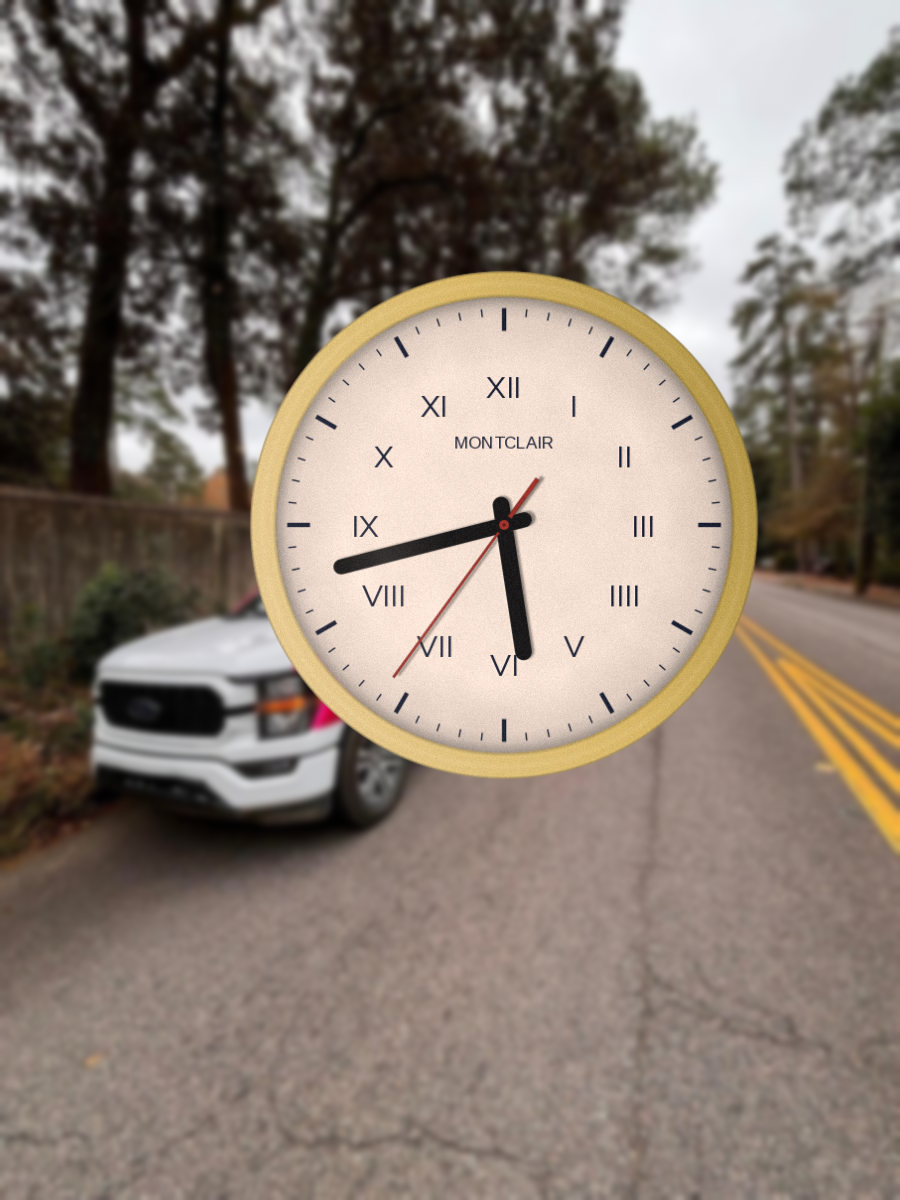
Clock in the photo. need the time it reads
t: 5:42:36
